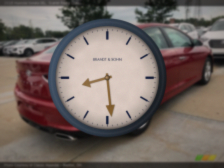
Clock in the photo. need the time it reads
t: 8:29
